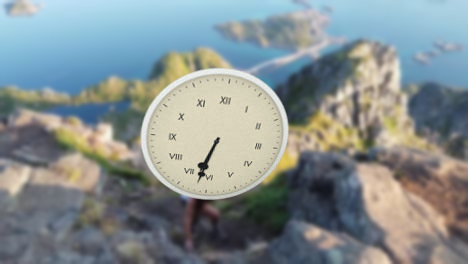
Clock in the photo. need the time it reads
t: 6:32
